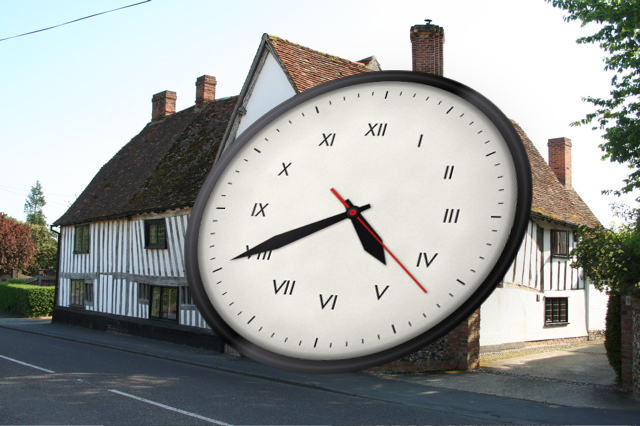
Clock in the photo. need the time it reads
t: 4:40:22
